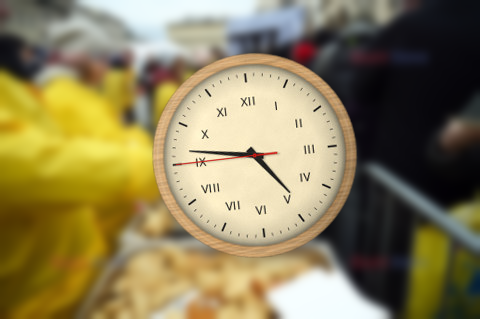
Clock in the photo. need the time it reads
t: 4:46:45
